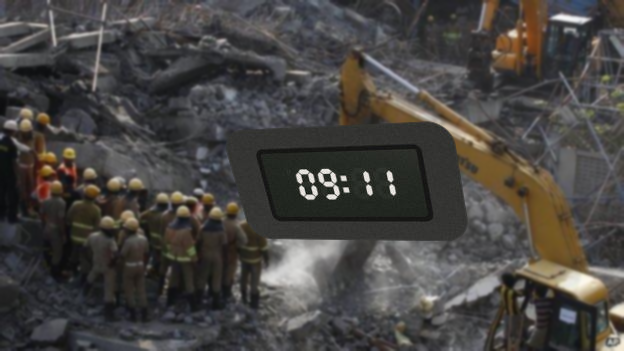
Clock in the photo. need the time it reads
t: 9:11
